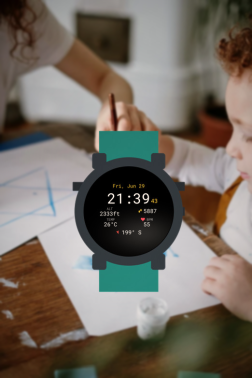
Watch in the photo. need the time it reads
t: 21:39
